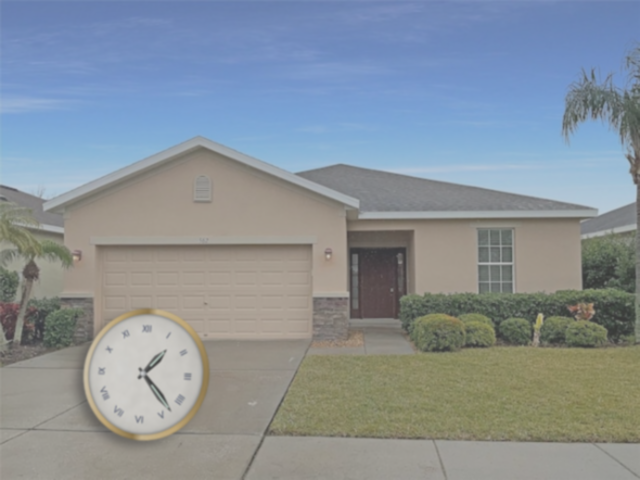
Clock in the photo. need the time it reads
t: 1:23
